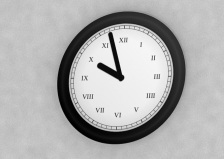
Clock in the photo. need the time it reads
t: 9:57
